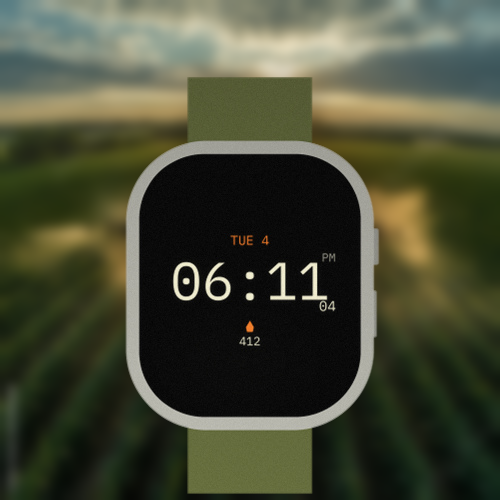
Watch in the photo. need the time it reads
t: 6:11:04
